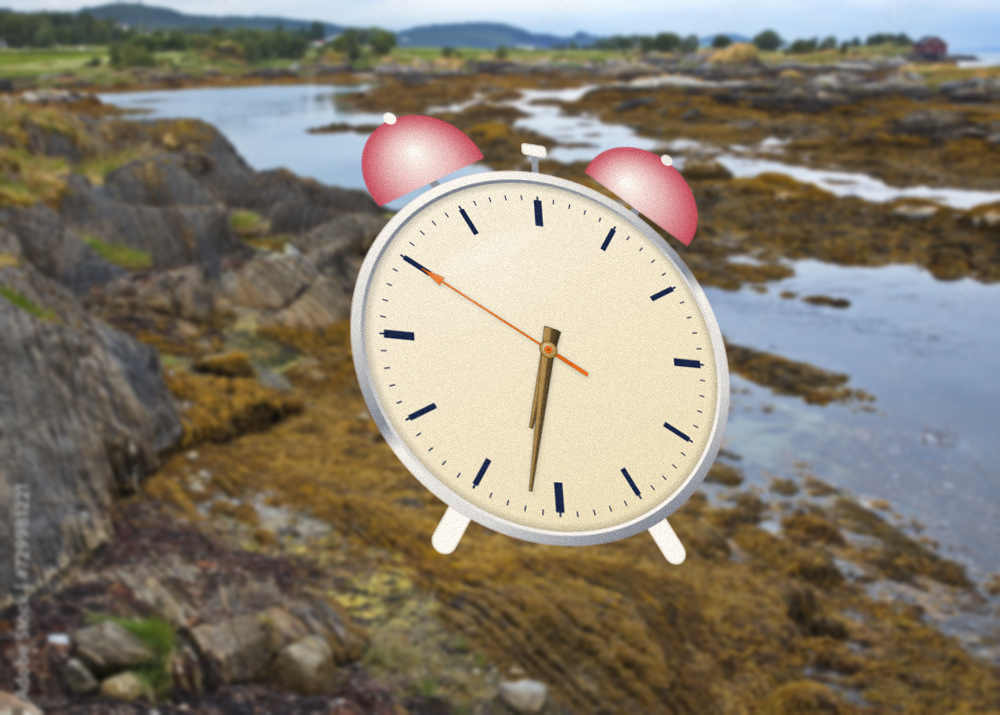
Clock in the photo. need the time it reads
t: 6:31:50
